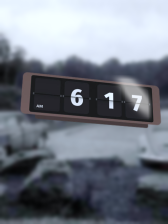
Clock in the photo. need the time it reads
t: 6:17
